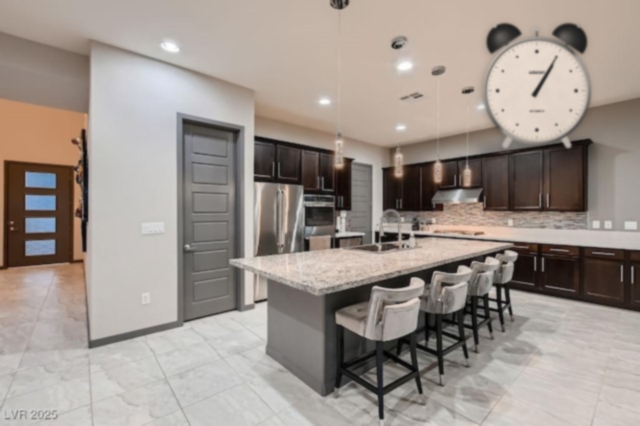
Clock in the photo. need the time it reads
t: 1:05
